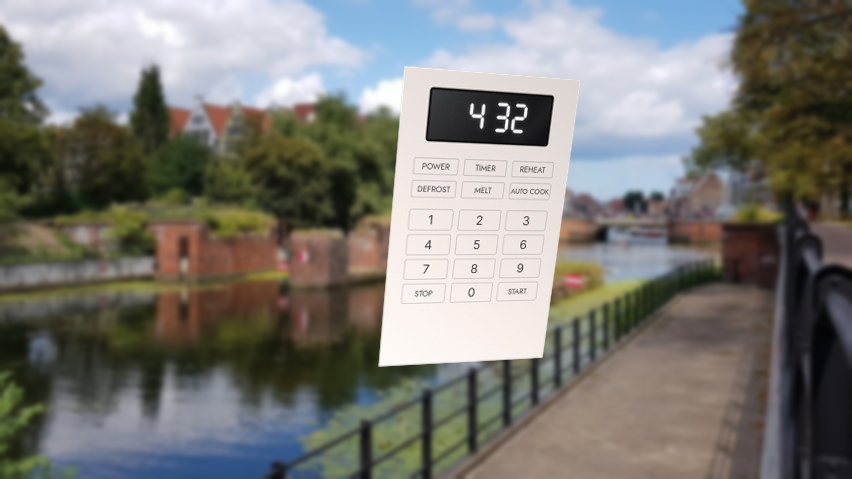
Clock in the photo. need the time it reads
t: 4:32
